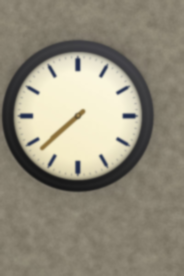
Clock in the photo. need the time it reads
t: 7:38
